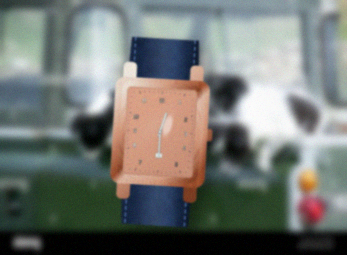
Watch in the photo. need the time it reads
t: 12:30
